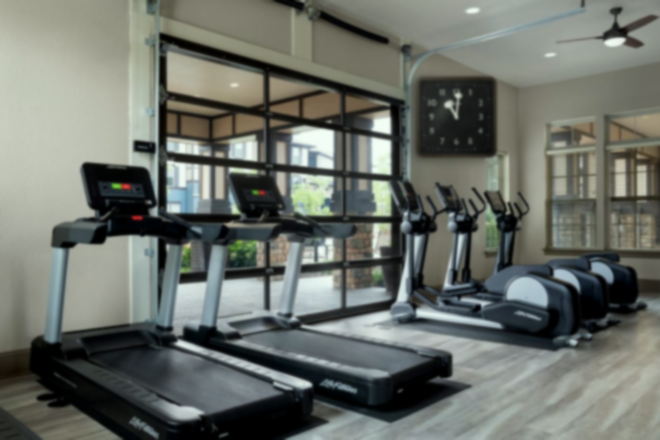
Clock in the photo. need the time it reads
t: 11:01
